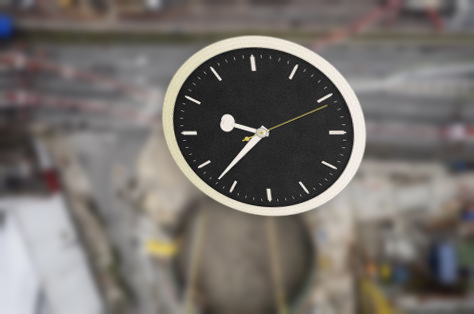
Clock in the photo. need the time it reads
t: 9:37:11
